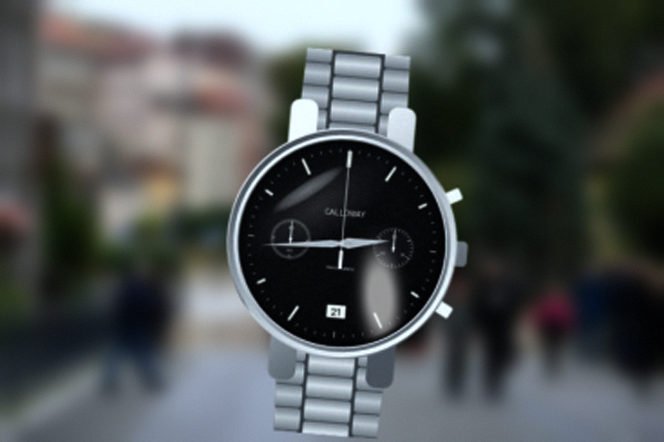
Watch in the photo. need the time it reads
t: 2:44
